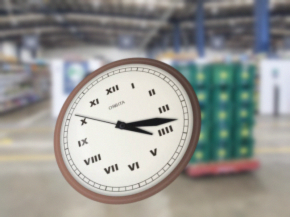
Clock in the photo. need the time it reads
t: 4:17:51
